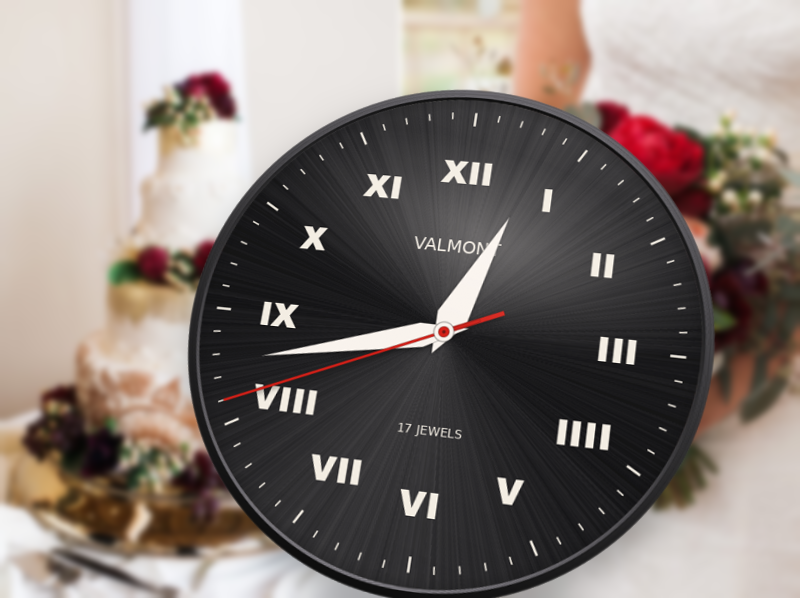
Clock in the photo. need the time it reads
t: 12:42:41
